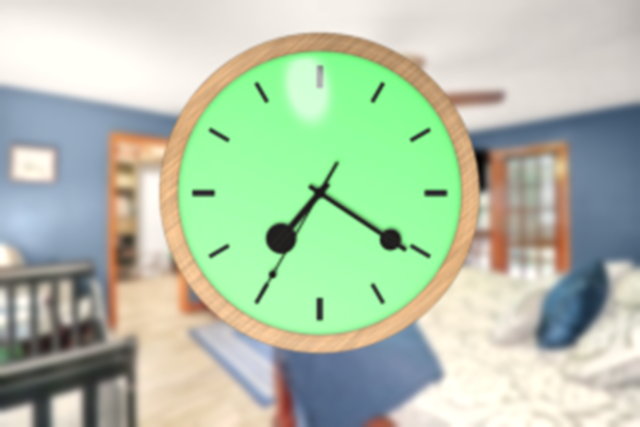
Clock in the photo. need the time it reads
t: 7:20:35
